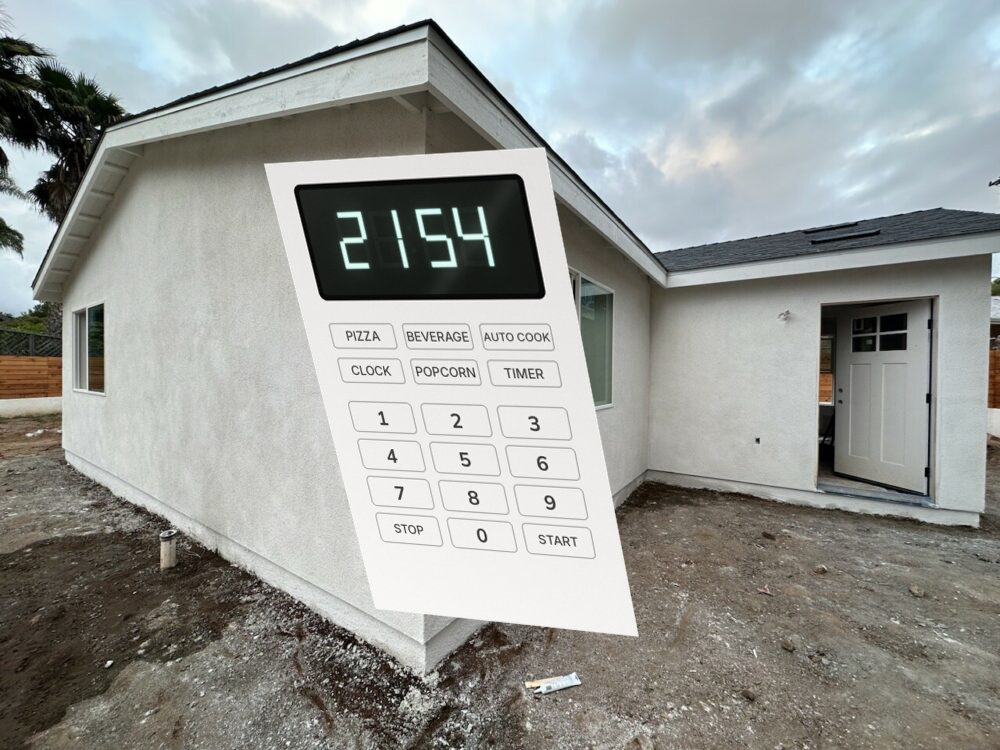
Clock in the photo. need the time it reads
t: 21:54
